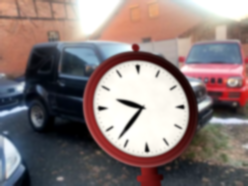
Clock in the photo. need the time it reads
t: 9:37
